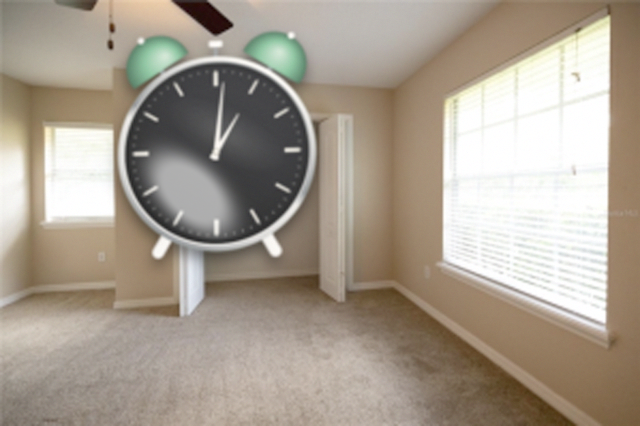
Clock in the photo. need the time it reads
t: 1:01
